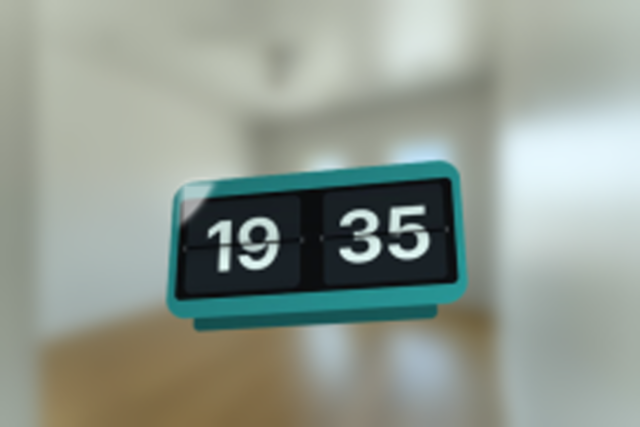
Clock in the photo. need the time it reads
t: 19:35
